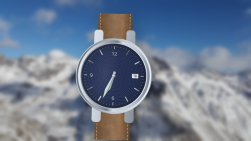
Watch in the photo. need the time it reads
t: 6:34
